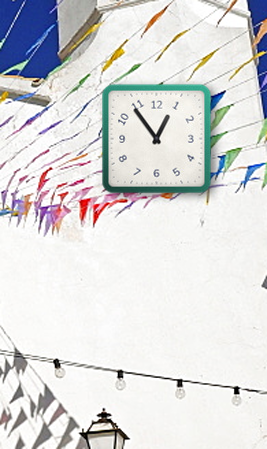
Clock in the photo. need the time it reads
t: 12:54
